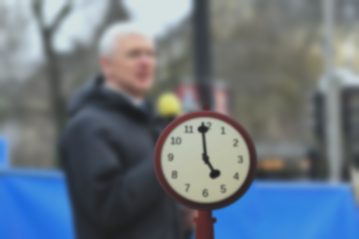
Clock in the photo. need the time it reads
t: 4:59
